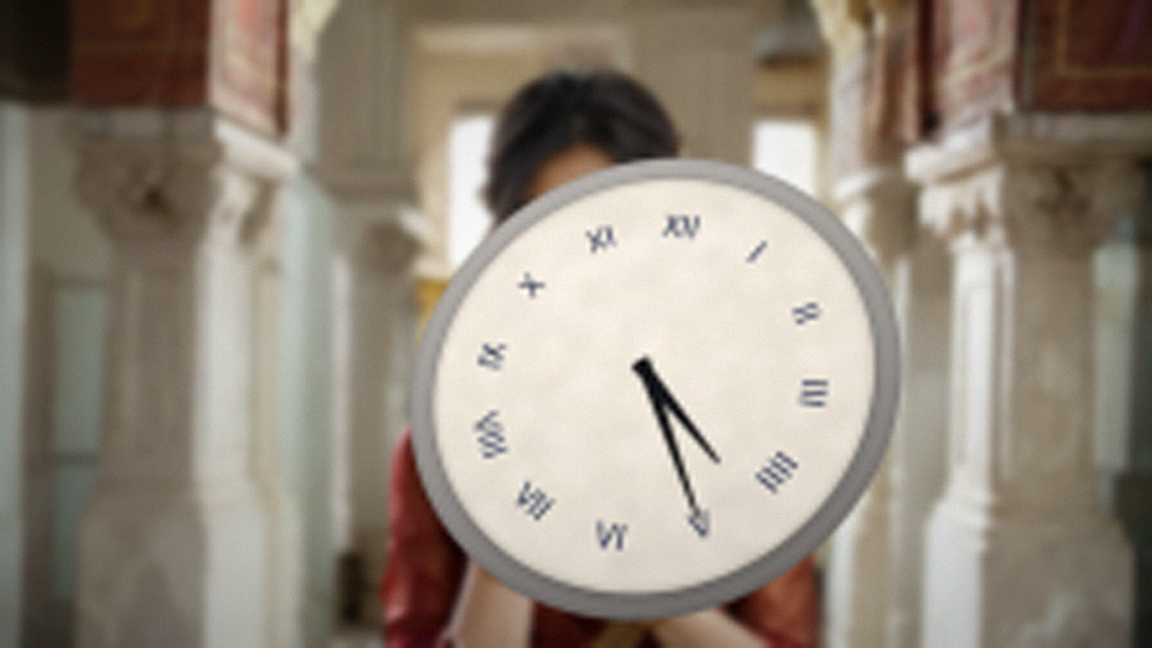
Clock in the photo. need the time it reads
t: 4:25
